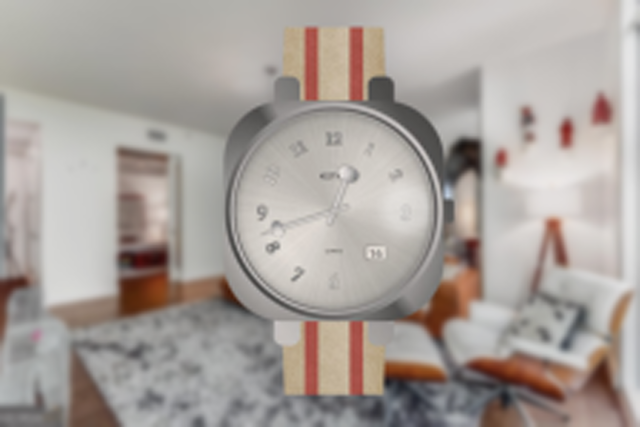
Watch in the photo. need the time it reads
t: 12:42
